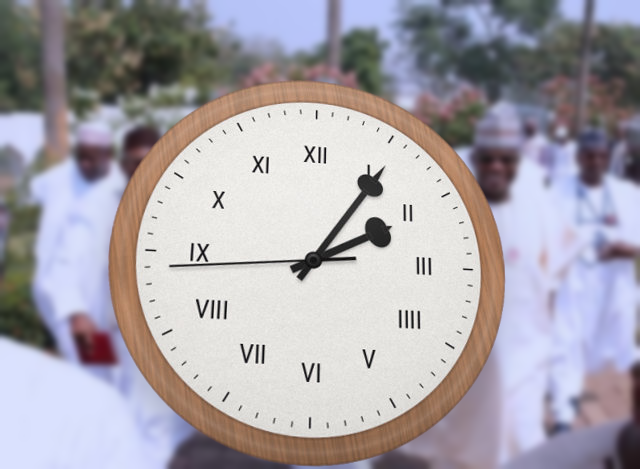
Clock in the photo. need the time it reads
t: 2:05:44
